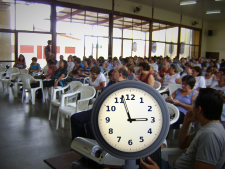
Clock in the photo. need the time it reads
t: 2:57
